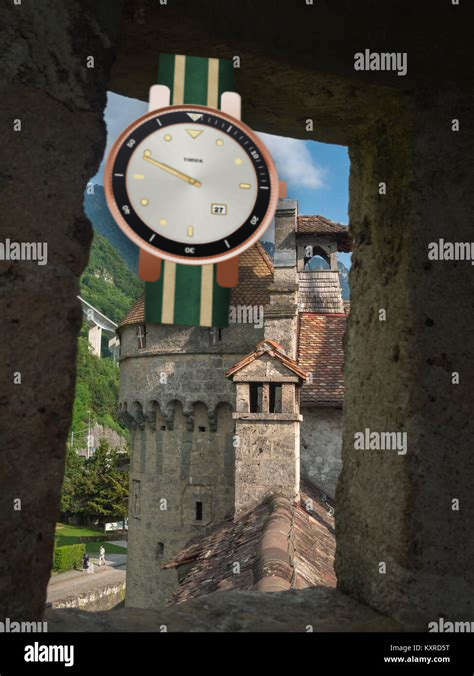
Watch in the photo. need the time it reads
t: 9:49
